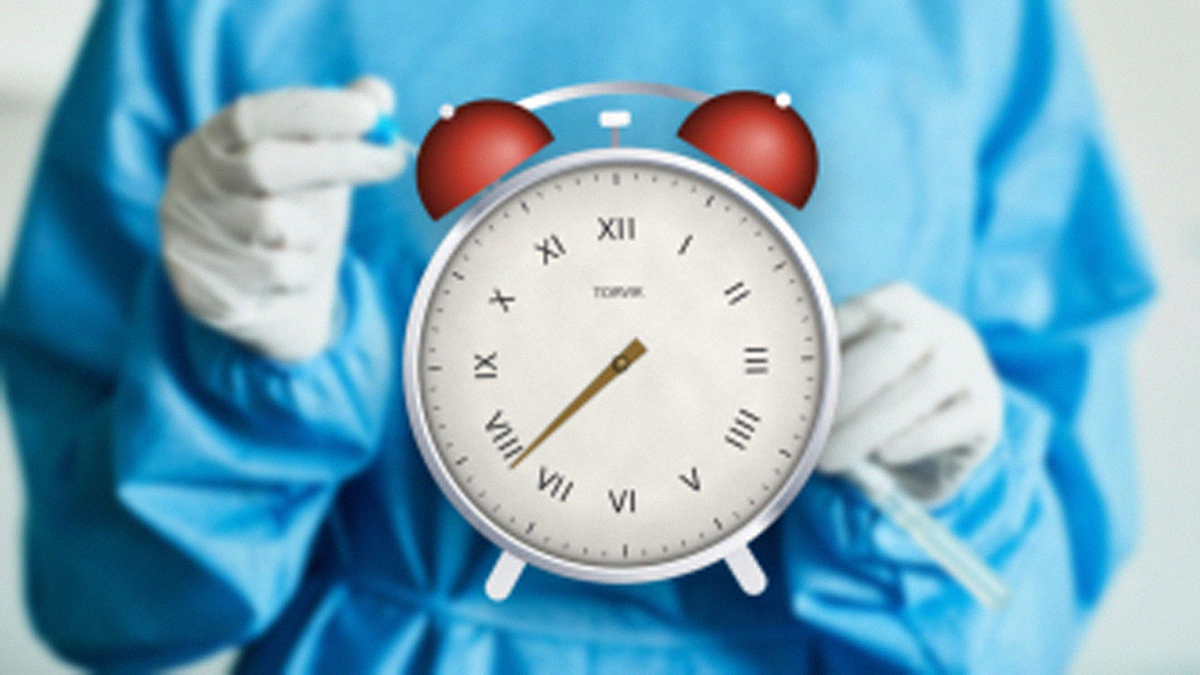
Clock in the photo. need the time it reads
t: 7:38
